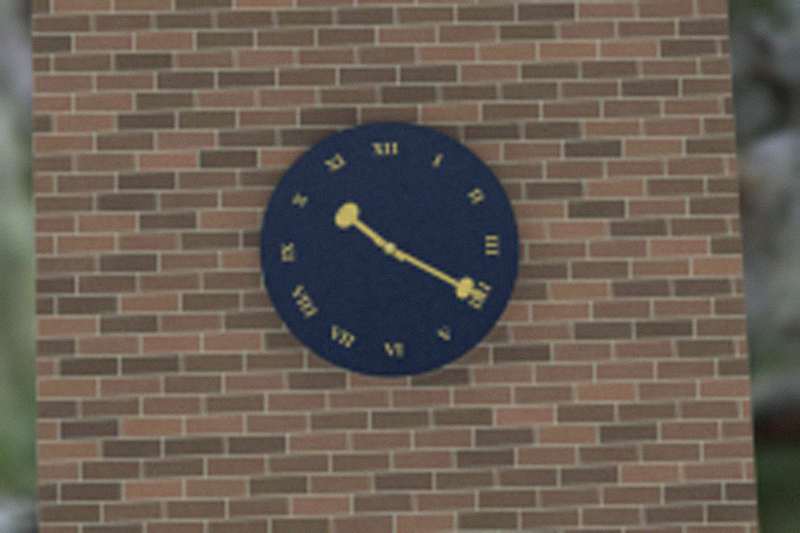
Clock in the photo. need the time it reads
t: 10:20
